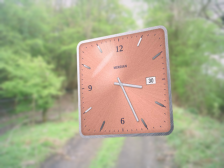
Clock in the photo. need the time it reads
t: 3:26
